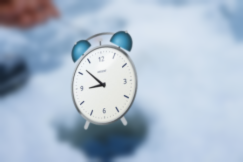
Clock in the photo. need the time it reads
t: 8:52
